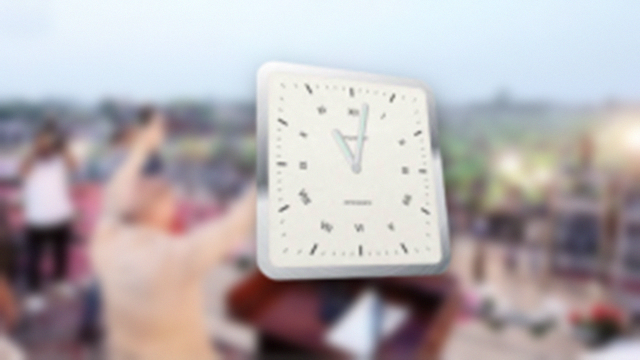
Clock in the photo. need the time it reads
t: 11:02
